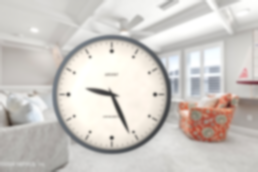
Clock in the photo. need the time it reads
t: 9:26
